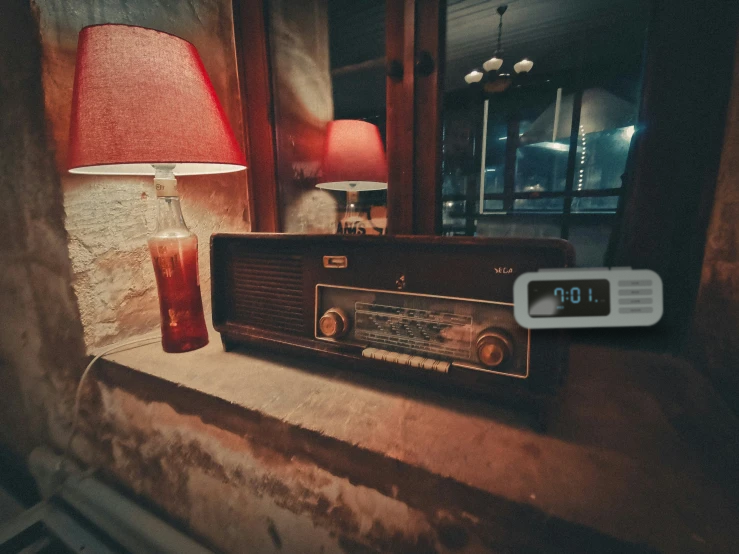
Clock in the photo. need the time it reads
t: 7:01
